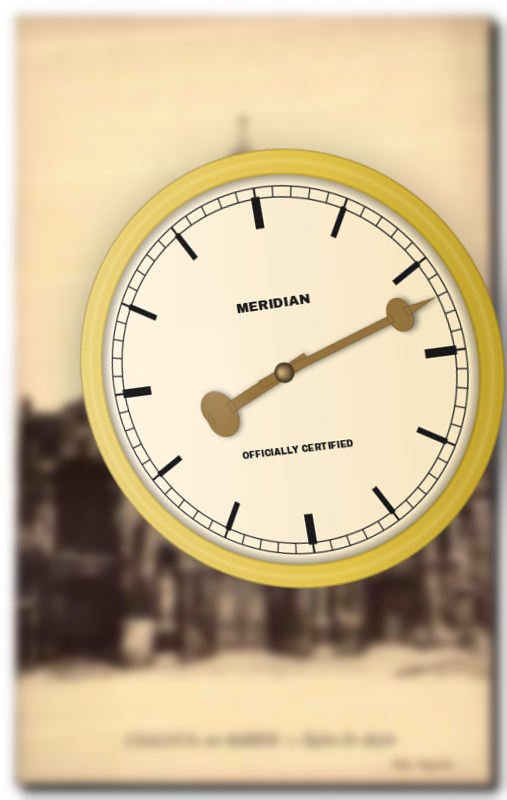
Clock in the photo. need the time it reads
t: 8:12
